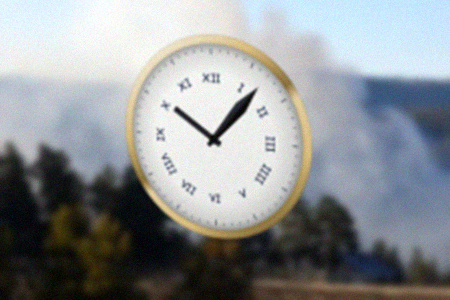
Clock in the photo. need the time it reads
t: 10:07
